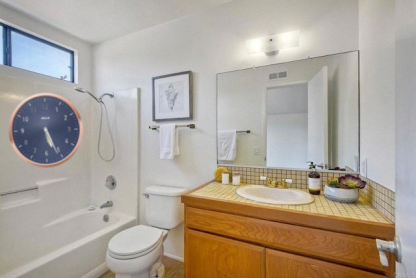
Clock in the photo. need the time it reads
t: 5:26
